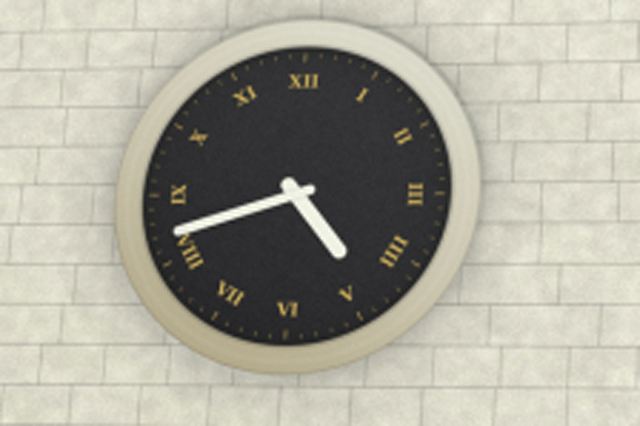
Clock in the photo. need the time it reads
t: 4:42
